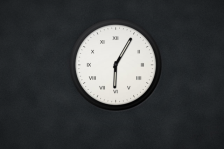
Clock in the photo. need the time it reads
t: 6:05
